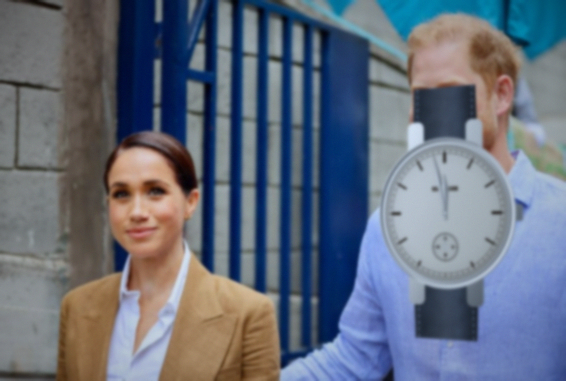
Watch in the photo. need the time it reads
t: 11:58
